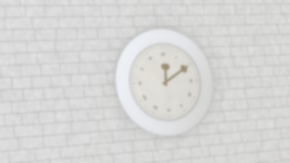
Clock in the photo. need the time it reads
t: 12:10
